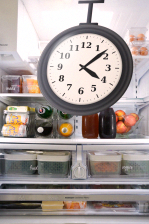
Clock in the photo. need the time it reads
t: 4:08
